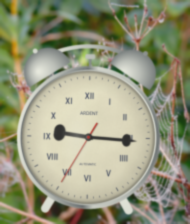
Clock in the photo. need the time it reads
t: 9:15:35
